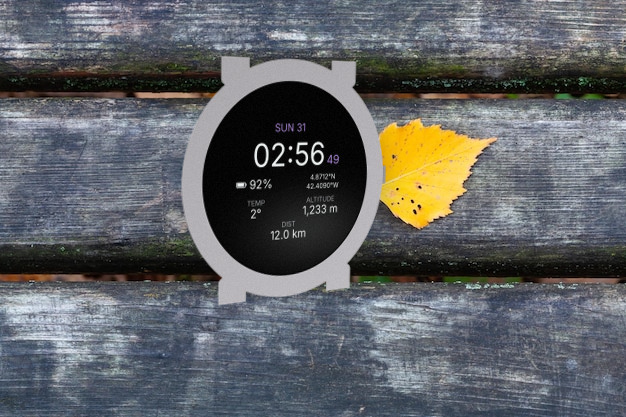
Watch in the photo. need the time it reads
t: 2:56:49
